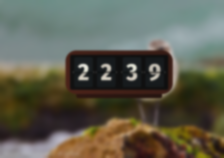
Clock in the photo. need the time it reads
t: 22:39
